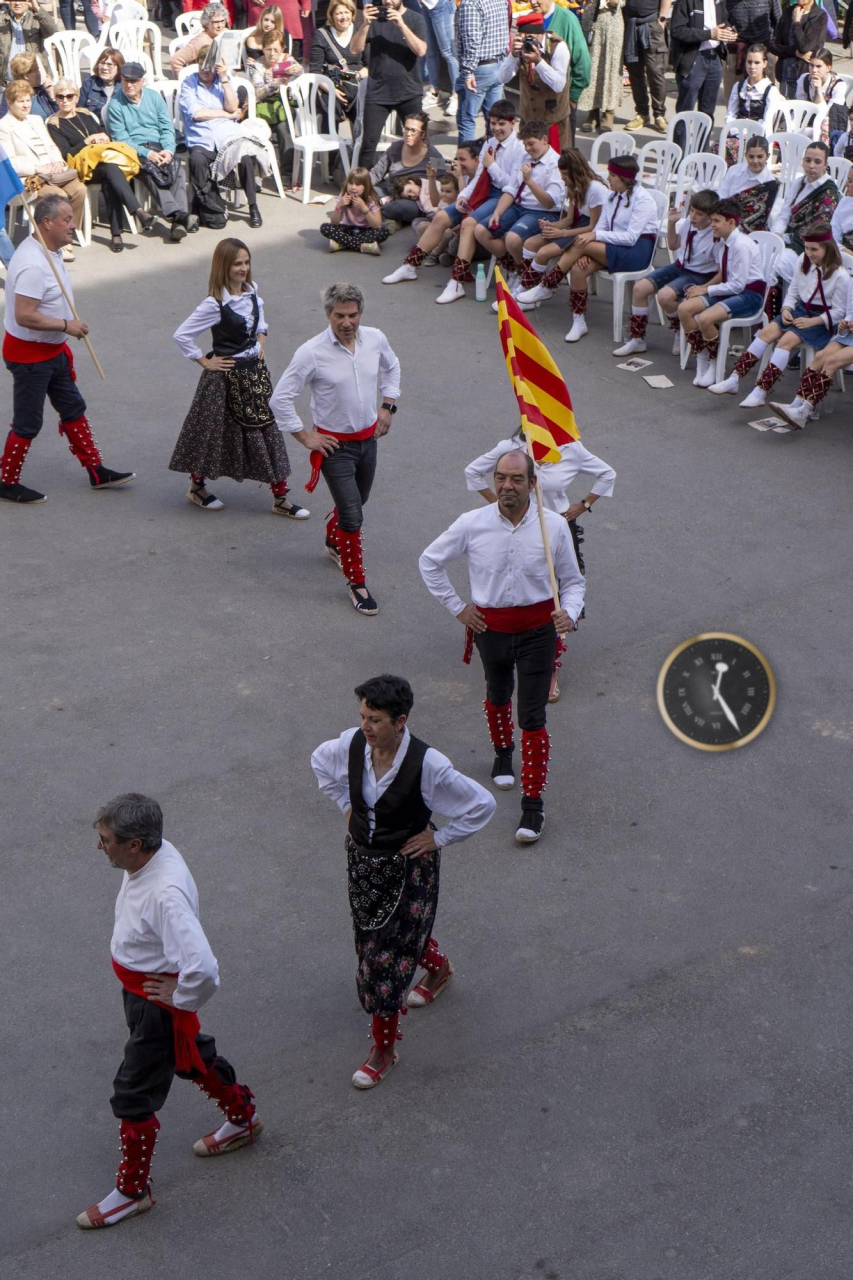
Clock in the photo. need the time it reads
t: 12:25
